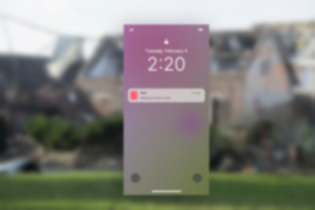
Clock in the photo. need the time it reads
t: 2:20
